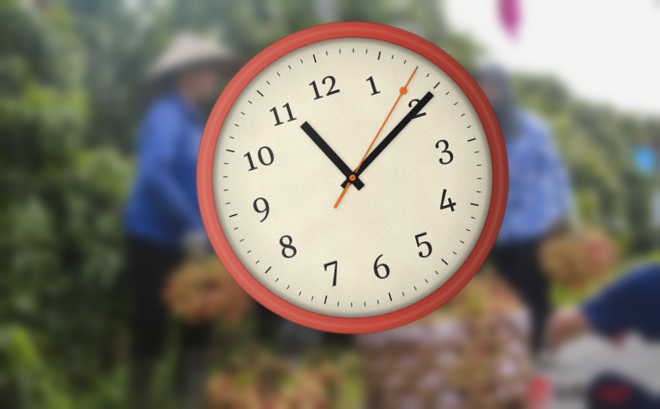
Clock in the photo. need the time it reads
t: 11:10:08
